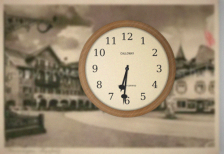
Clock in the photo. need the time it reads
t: 6:31
